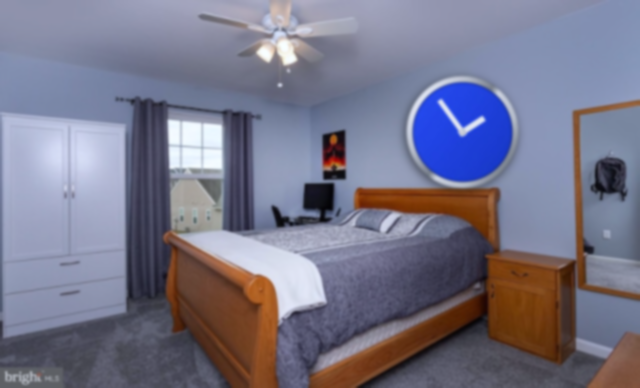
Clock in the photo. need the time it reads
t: 1:54
